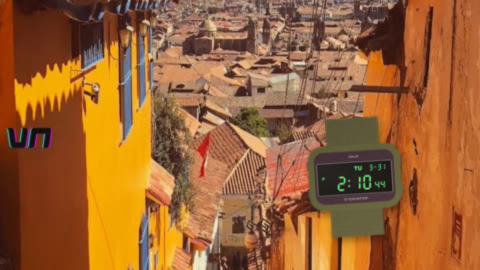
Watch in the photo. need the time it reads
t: 2:10
